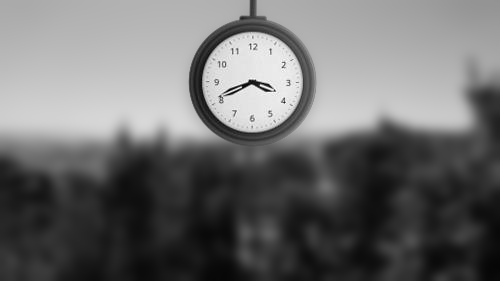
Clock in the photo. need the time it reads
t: 3:41
